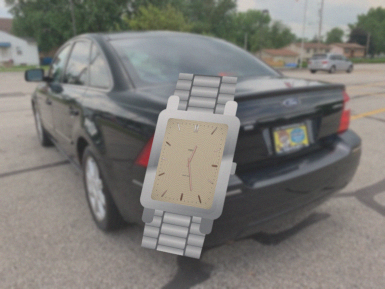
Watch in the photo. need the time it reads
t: 12:27
